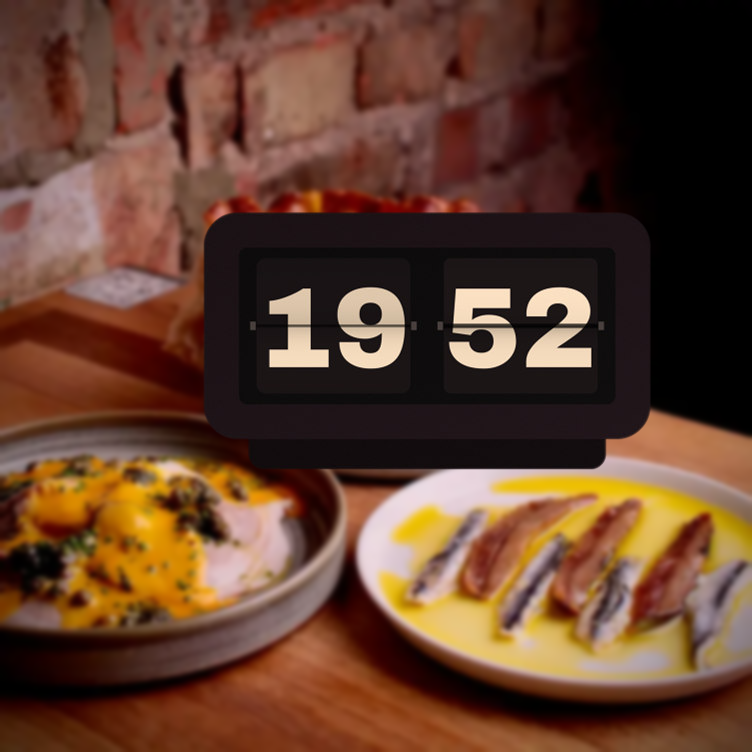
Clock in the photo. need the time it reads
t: 19:52
